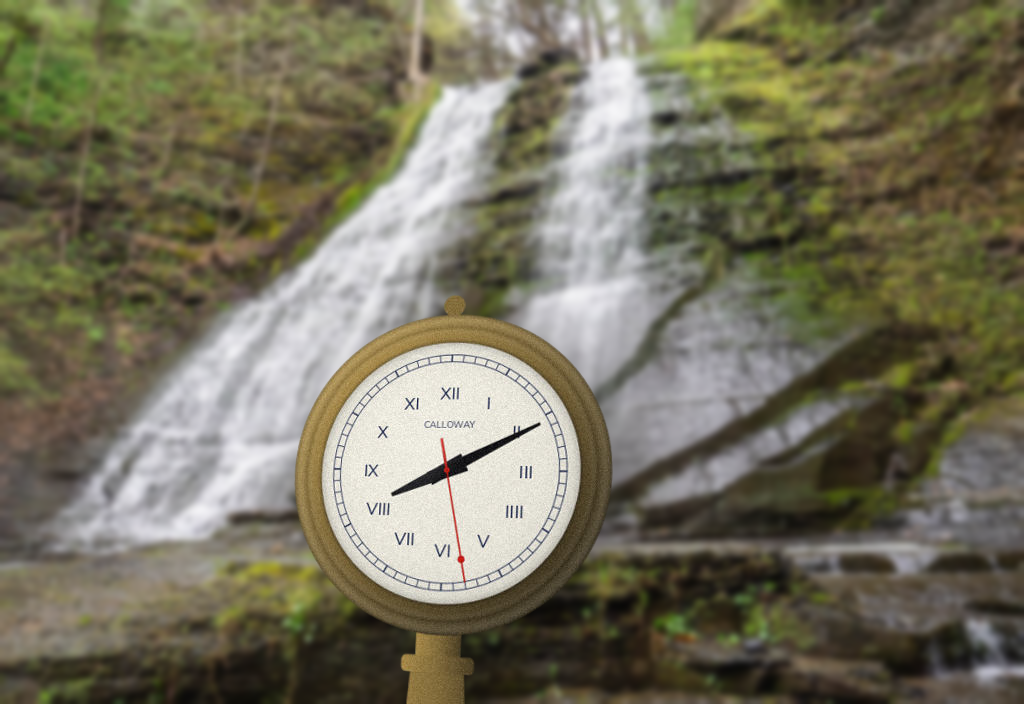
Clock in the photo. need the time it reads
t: 8:10:28
